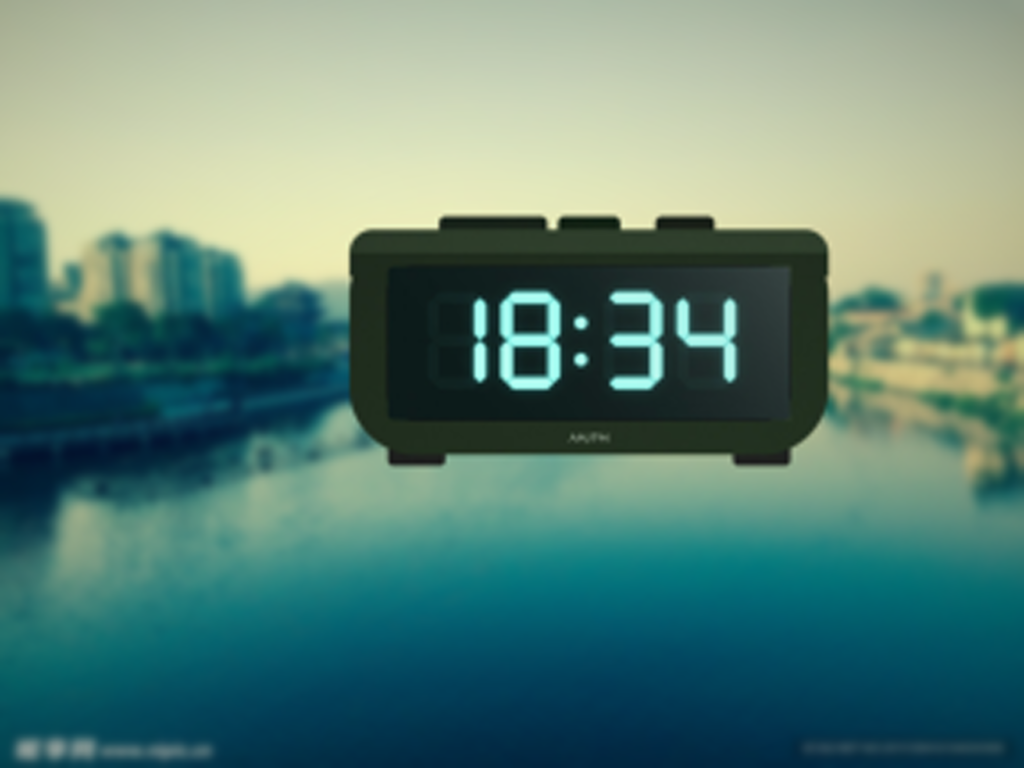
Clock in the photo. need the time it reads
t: 18:34
